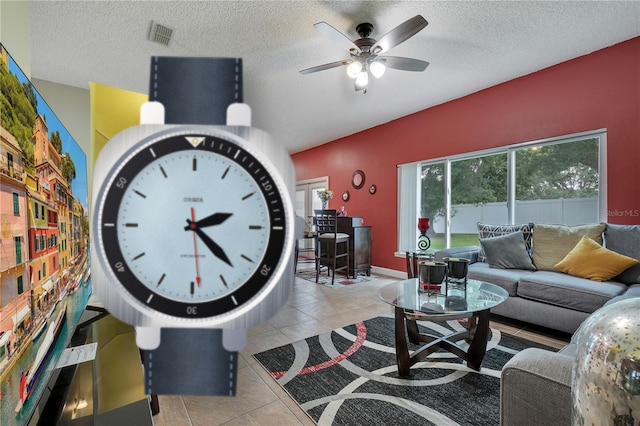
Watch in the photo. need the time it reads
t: 2:22:29
